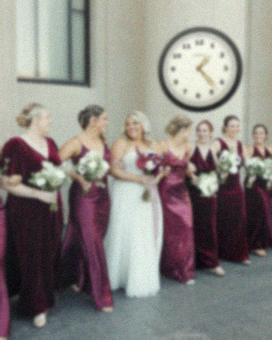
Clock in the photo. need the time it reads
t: 1:23
